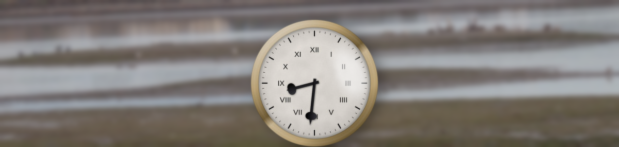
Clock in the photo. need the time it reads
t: 8:31
